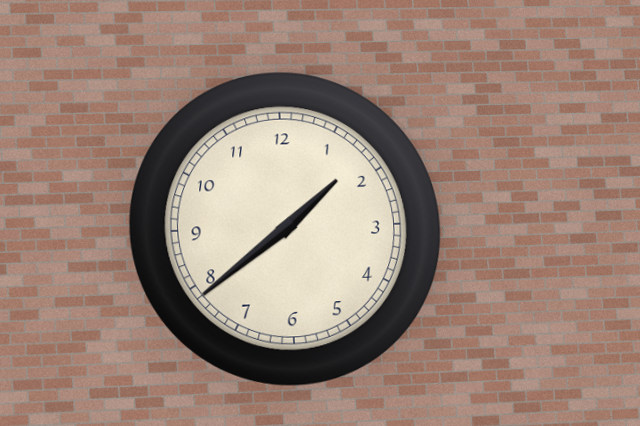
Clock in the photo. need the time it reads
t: 1:39
